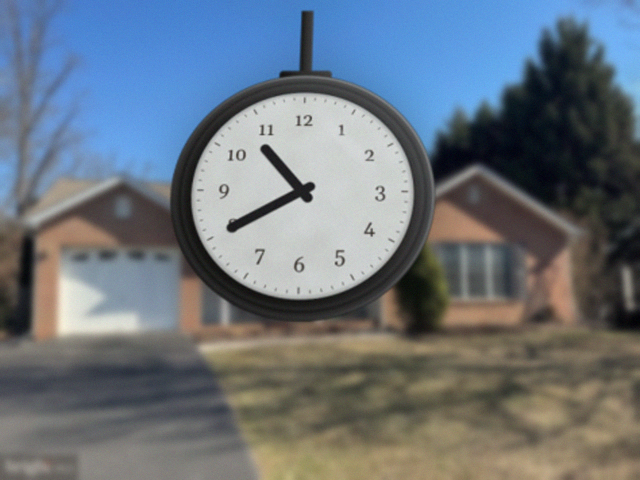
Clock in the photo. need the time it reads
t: 10:40
